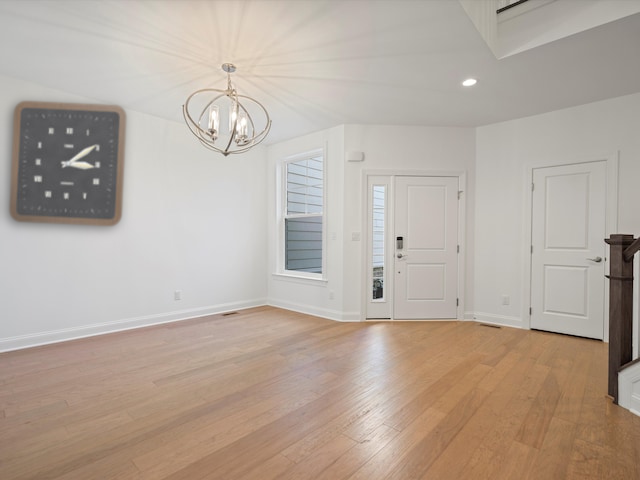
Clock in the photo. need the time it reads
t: 3:09
